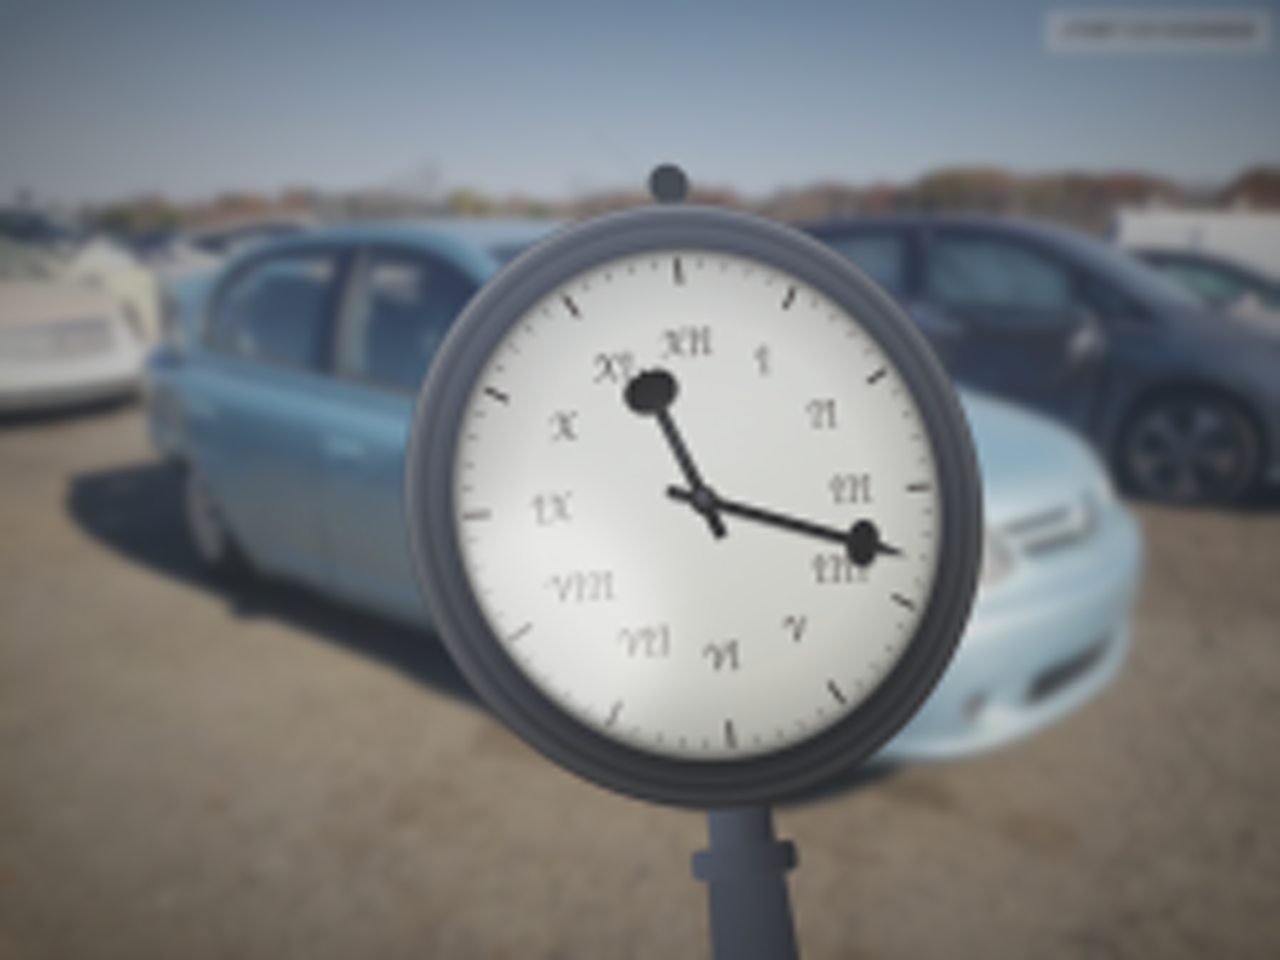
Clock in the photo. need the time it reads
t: 11:18
